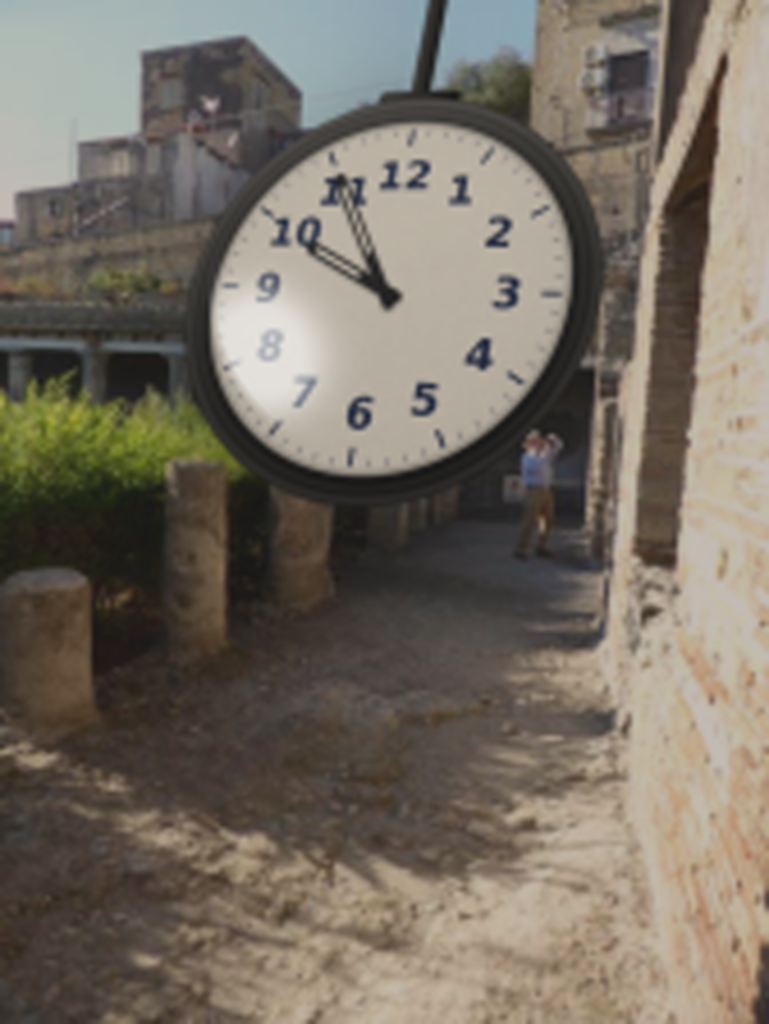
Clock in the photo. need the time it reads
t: 9:55
